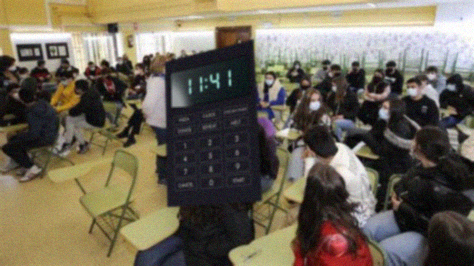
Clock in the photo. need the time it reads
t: 11:41
